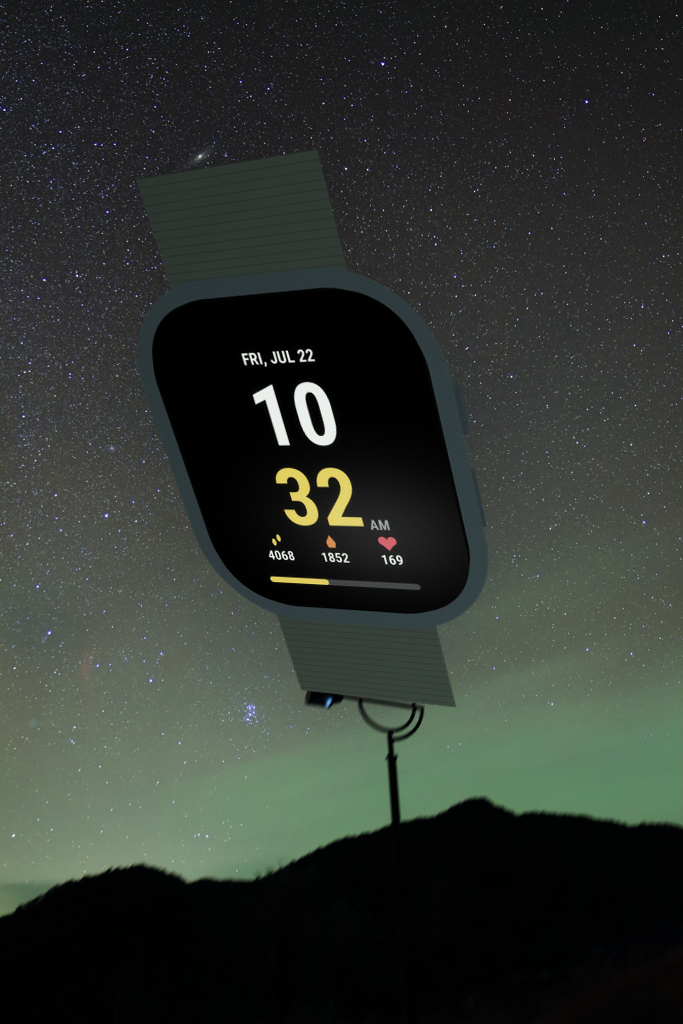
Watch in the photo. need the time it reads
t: 10:32
